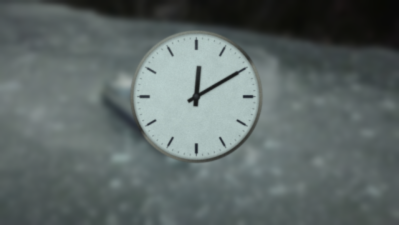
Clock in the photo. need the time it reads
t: 12:10
